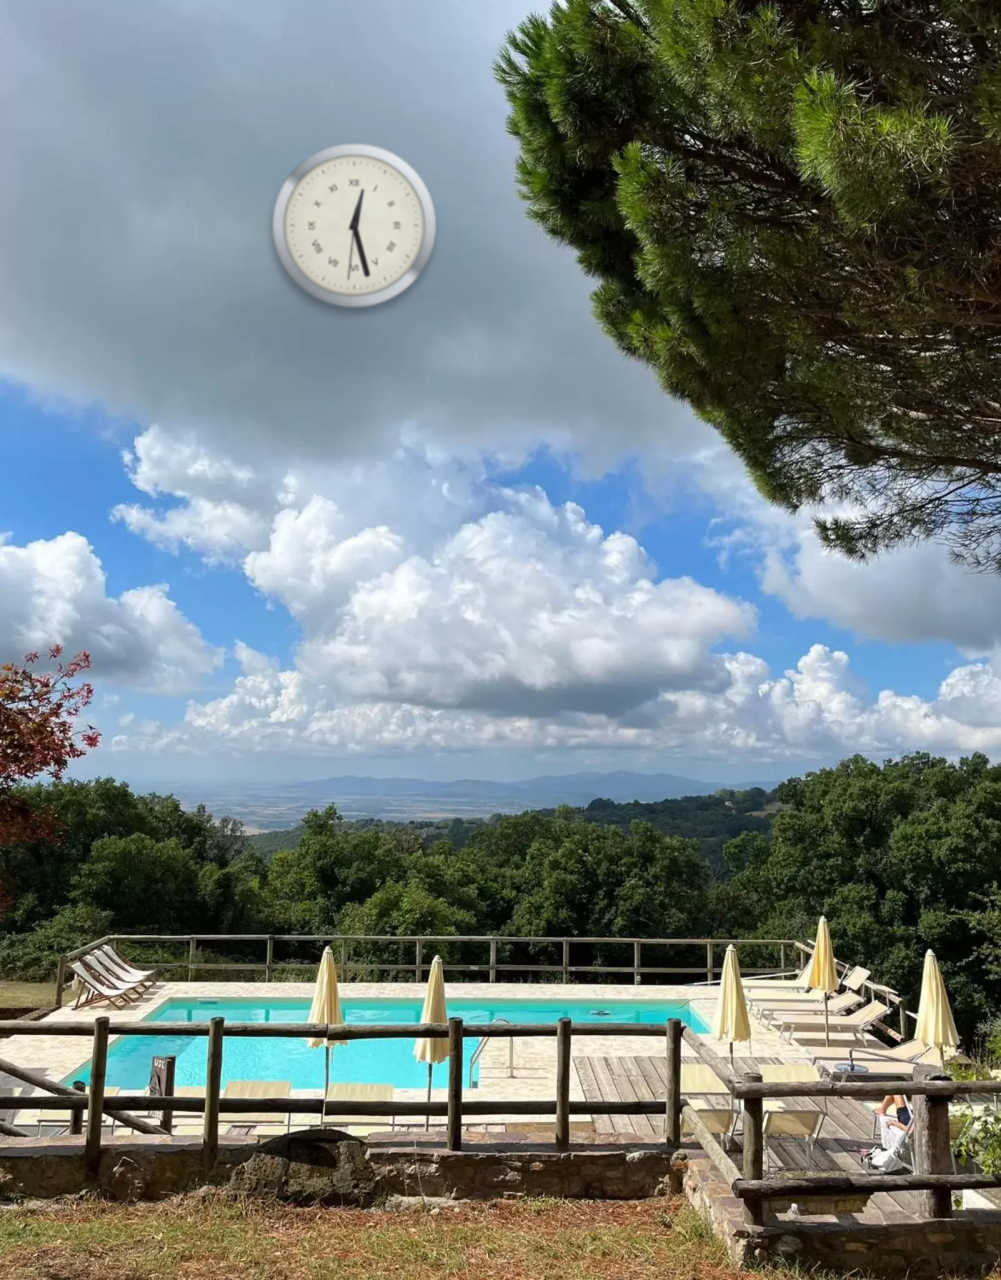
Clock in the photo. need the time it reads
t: 12:27:31
